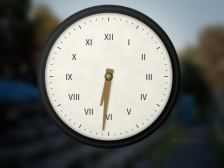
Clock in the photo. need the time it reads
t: 6:31
